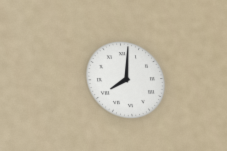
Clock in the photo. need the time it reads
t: 8:02
